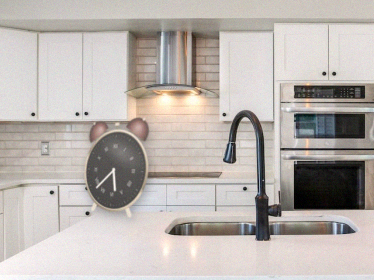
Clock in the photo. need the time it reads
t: 5:38
